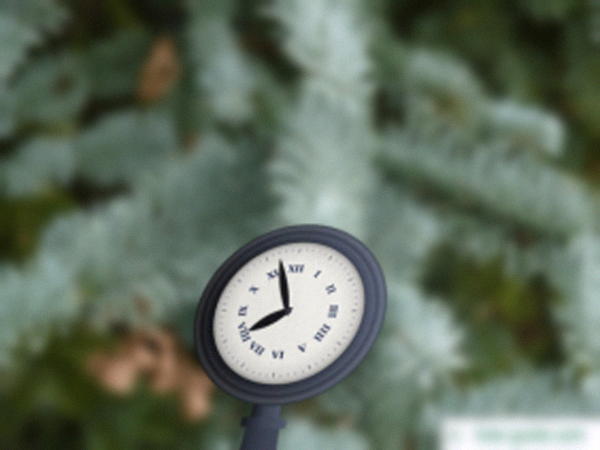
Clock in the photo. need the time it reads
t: 7:57
